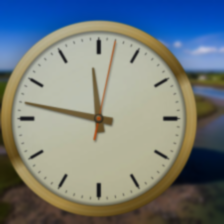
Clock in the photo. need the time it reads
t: 11:47:02
